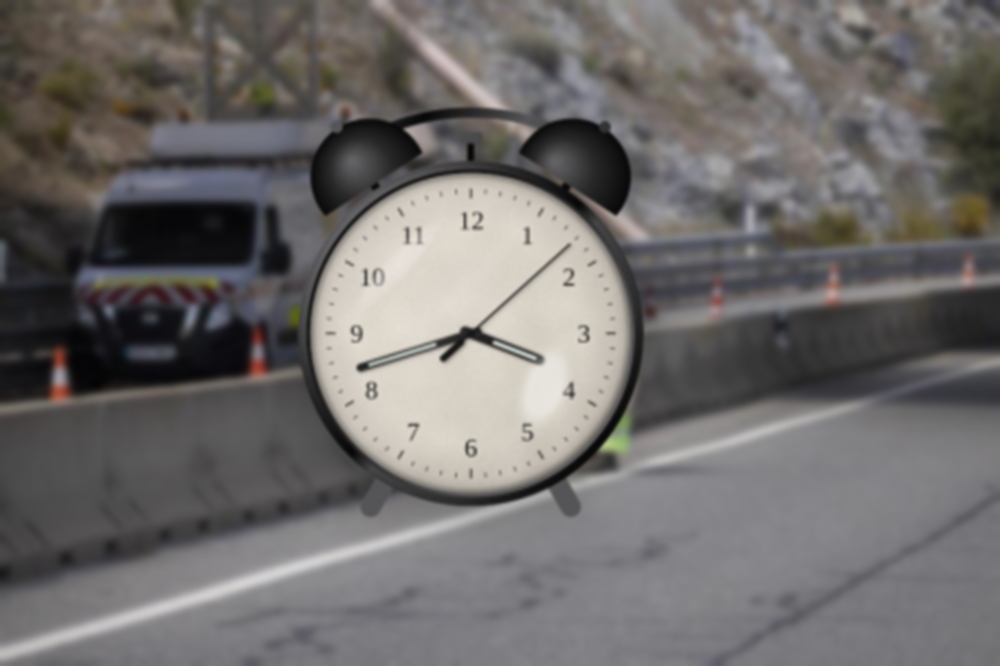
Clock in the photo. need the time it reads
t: 3:42:08
